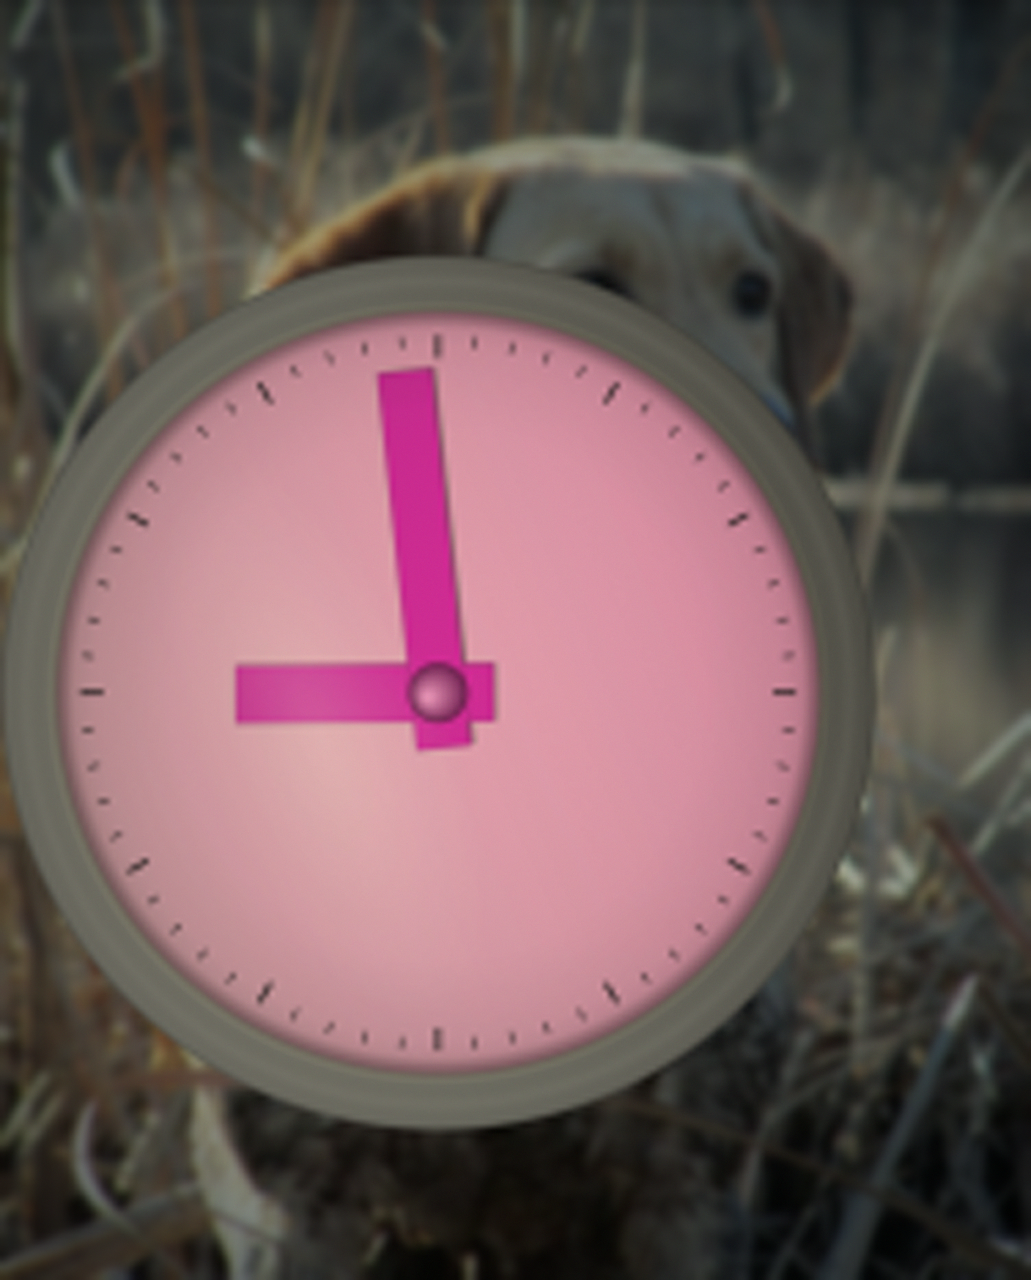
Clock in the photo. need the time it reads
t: 8:59
